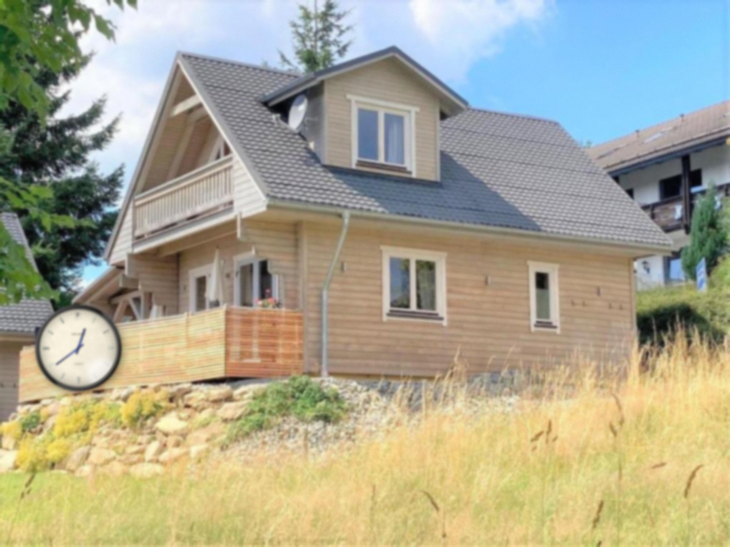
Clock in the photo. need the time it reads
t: 12:39
